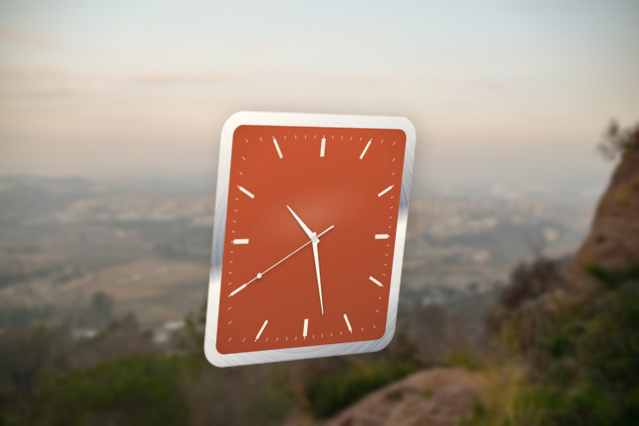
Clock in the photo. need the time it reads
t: 10:27:40
